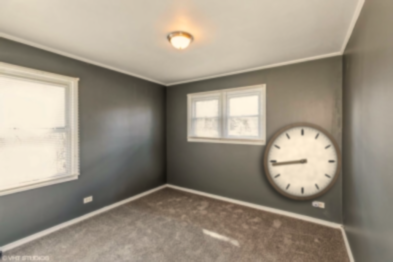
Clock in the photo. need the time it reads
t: 8:44
